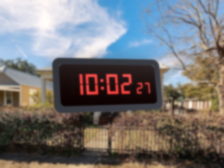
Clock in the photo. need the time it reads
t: 10:02:27
